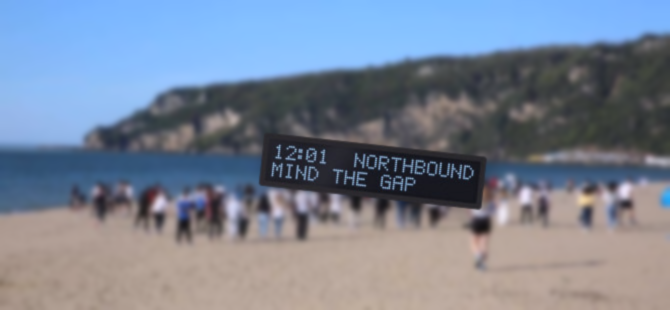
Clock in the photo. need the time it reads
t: 12:01
